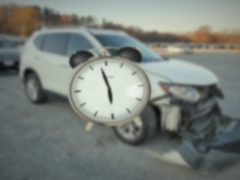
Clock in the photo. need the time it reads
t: 5:58
